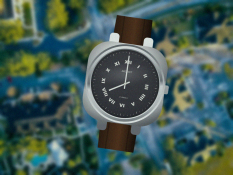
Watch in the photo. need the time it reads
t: 8:00
